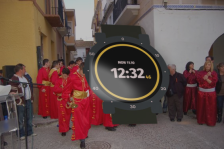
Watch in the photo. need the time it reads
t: 12:32
